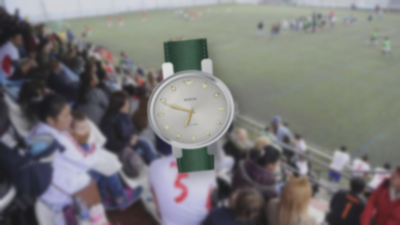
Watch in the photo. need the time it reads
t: 6:49
